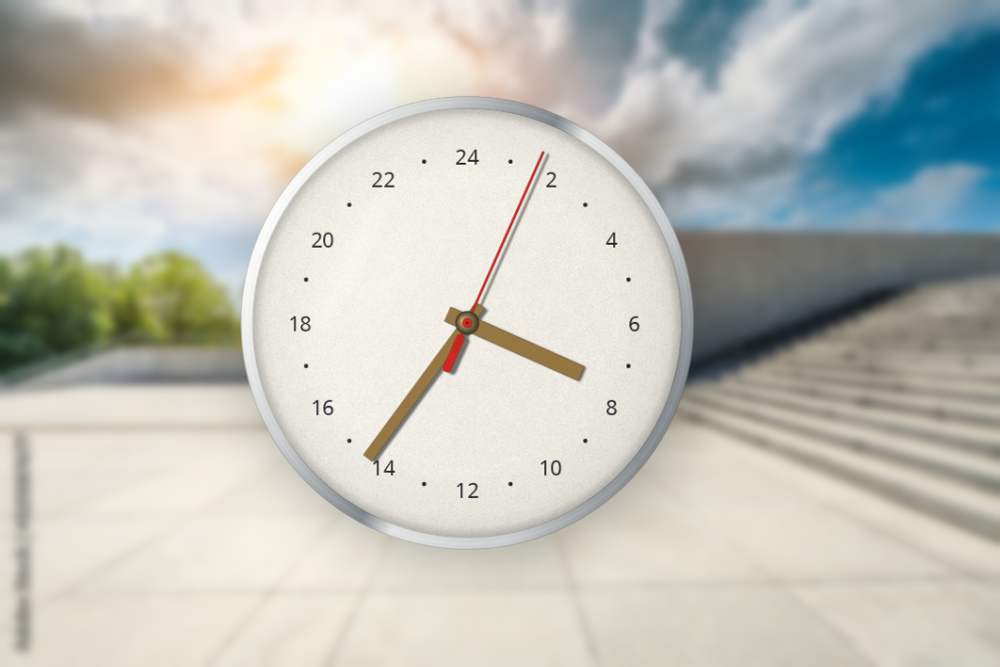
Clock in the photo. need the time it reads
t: 7:36:04
